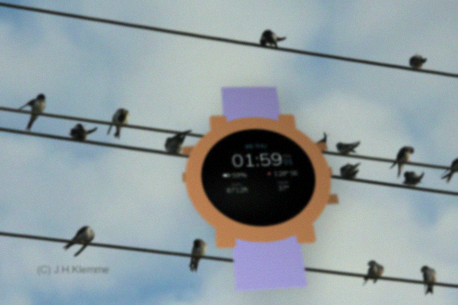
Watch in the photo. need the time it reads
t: 1:59
